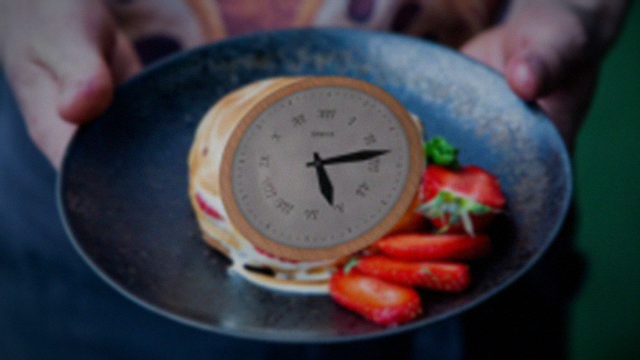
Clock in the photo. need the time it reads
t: 5:13
